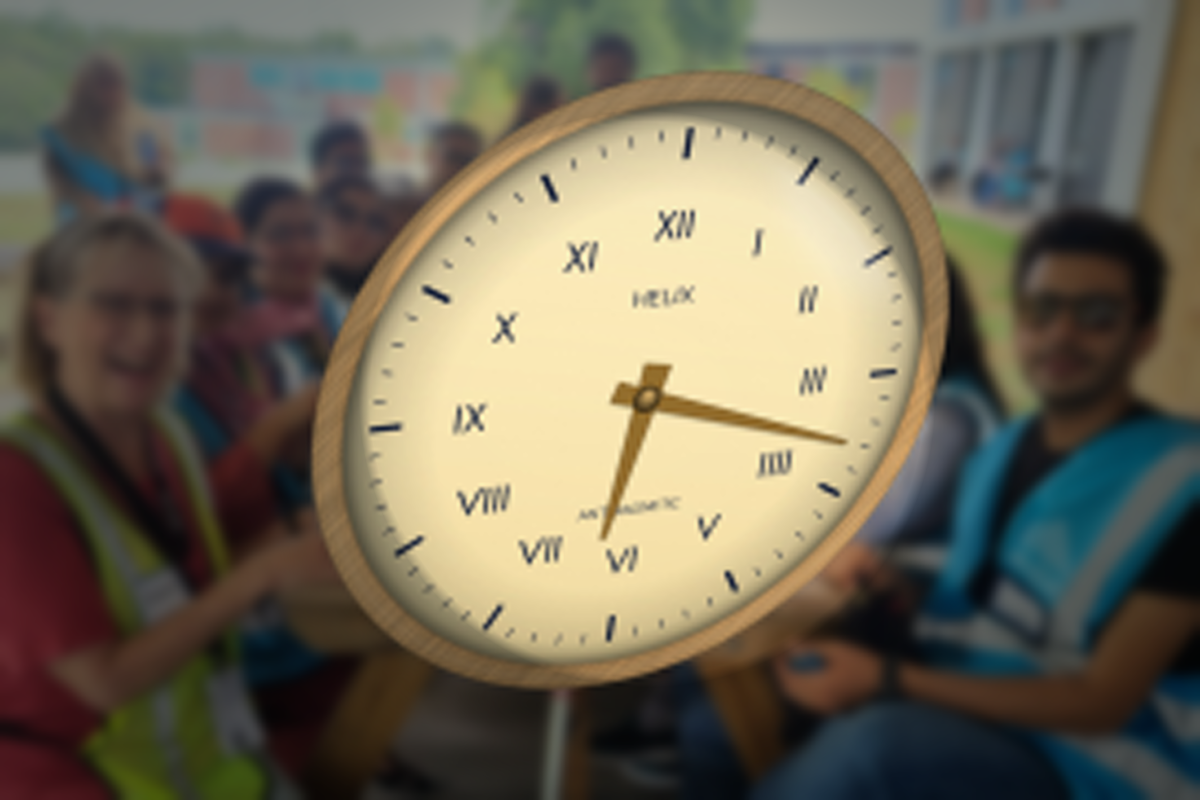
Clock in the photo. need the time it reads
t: 6:18
